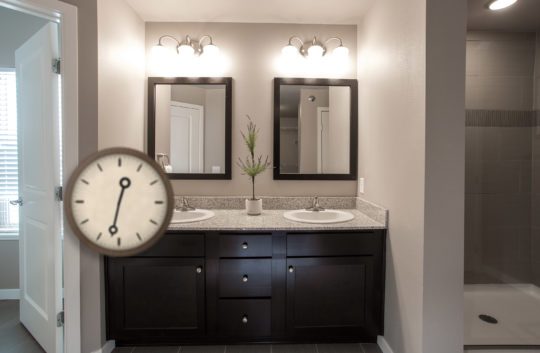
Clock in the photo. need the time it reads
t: 12:32
